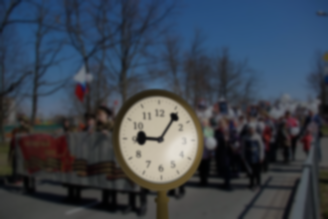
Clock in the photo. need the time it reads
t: 9:06
